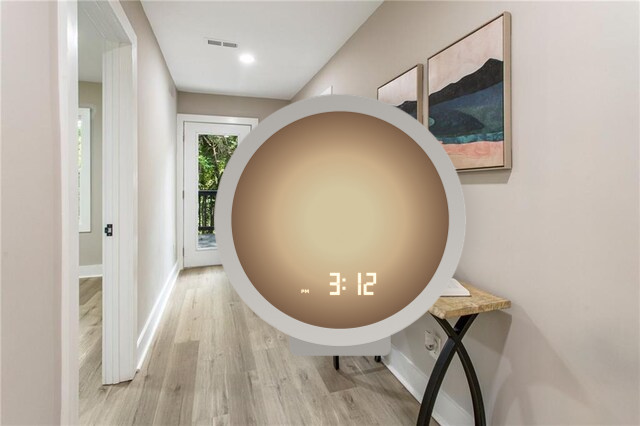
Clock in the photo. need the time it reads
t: 3:12
